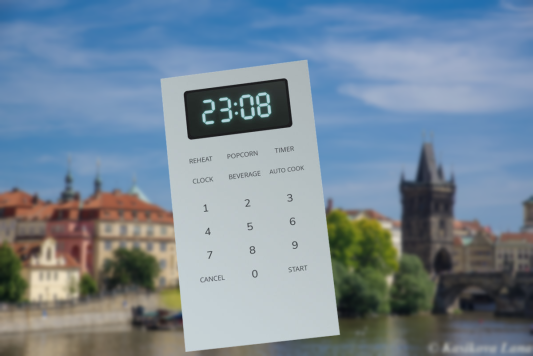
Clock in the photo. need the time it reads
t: 23:08
